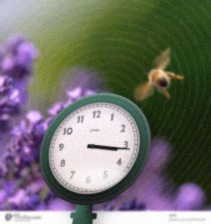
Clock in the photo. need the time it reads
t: 3:16
